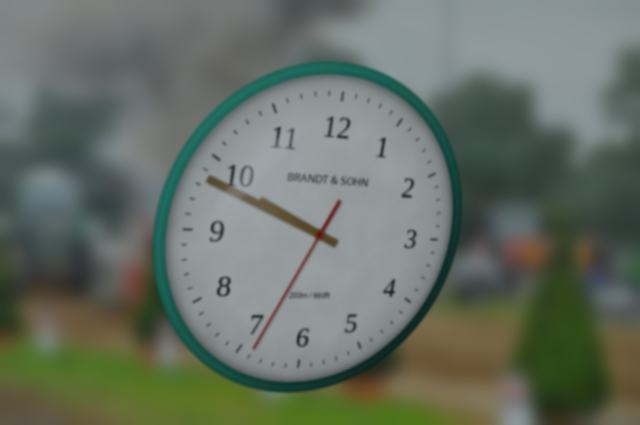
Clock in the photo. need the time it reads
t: 9:48:34
